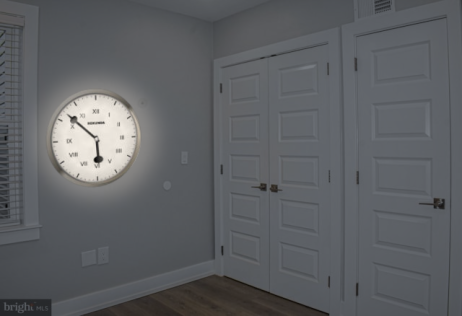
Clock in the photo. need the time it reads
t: 5:52
